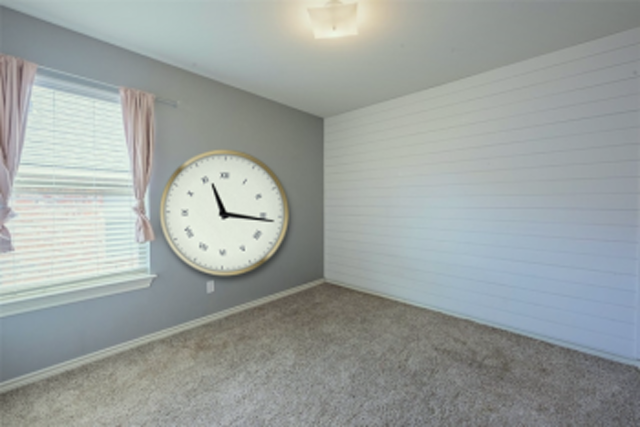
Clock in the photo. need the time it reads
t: 11:16
